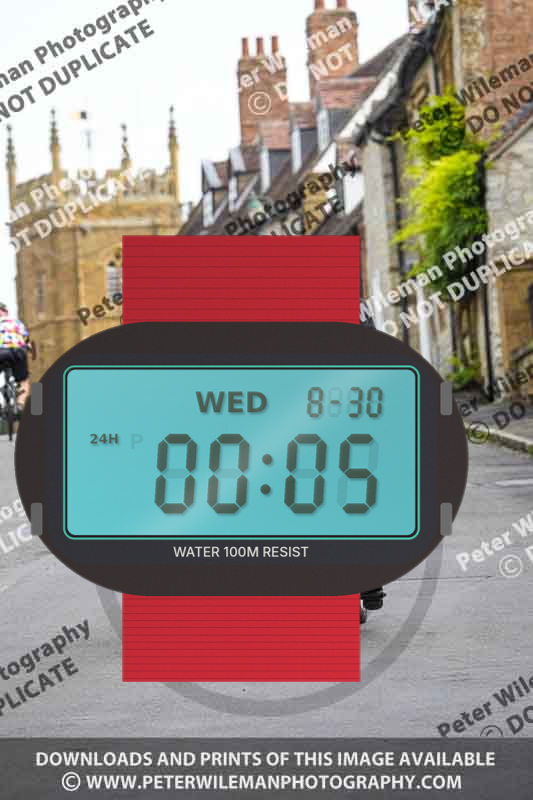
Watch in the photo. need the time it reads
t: 0:05
